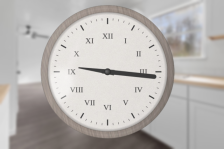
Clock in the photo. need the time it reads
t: 9:16
